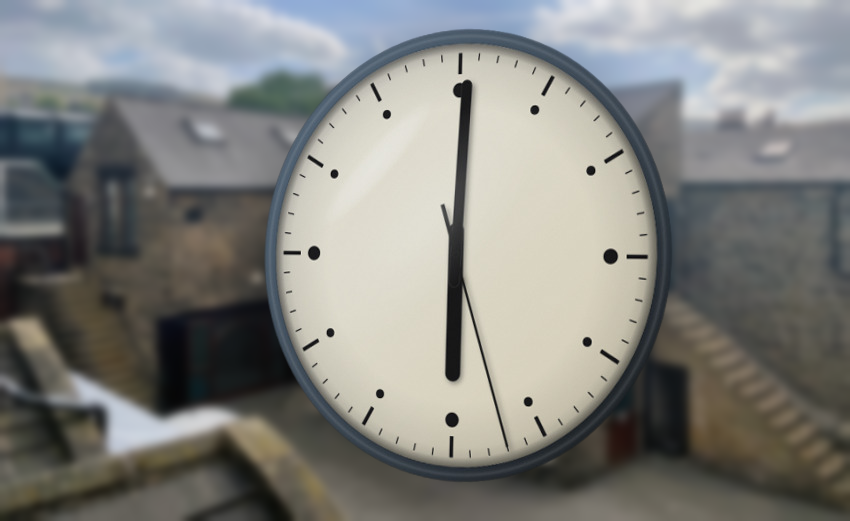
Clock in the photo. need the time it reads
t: 6:00:27
